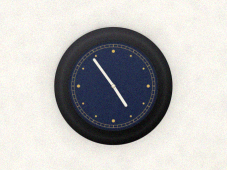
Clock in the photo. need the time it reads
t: 4:54
